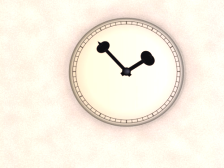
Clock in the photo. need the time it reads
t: 1:53
